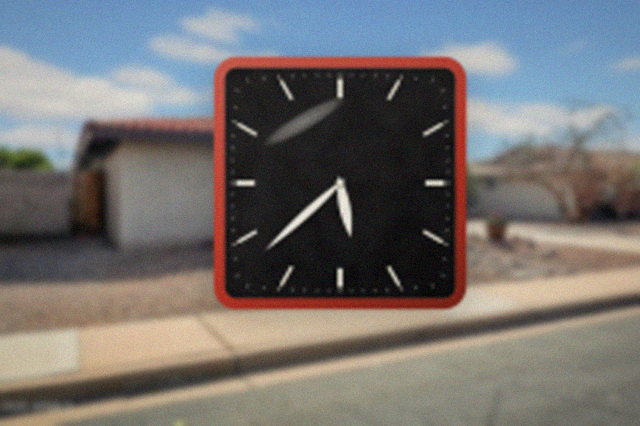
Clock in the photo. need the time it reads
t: 5:38
